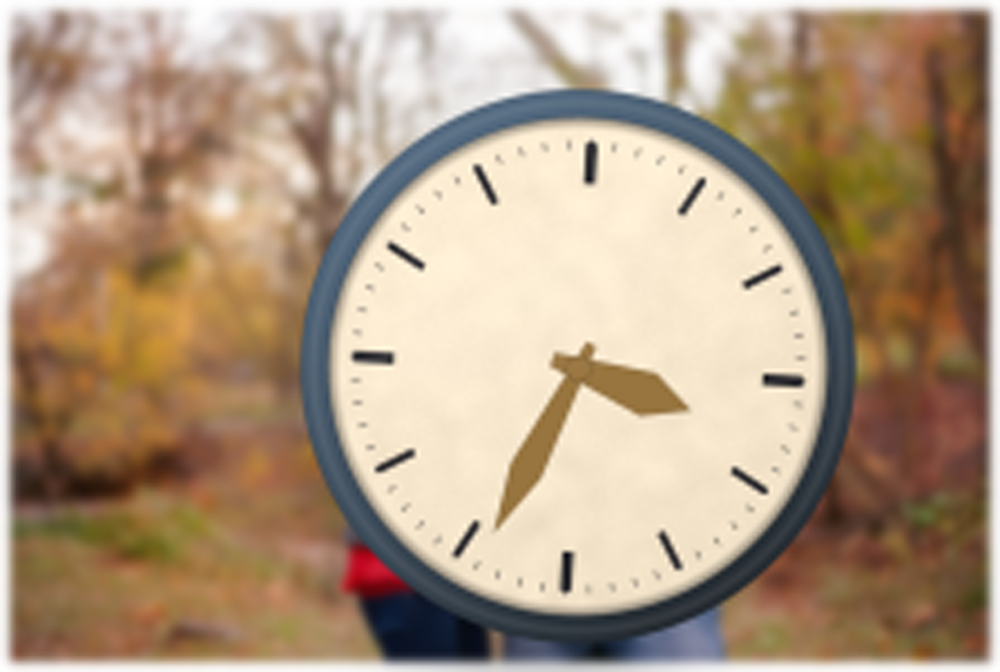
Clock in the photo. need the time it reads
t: 3:34
